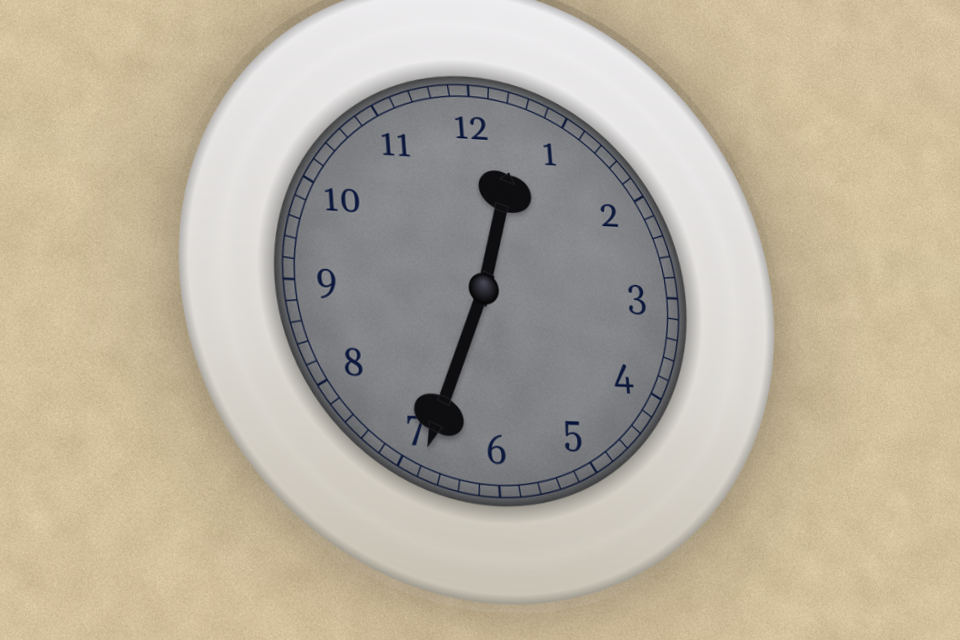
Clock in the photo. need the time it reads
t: 12:34
